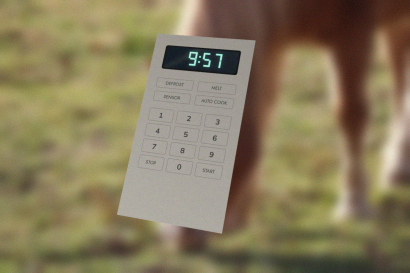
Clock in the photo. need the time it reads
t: 9:57
